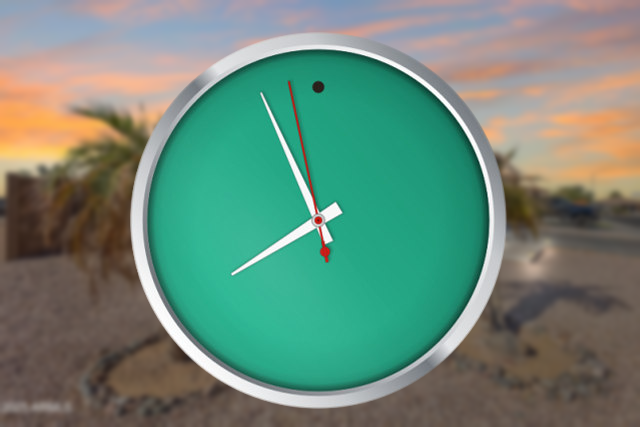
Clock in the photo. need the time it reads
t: 7:55:58
